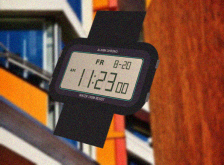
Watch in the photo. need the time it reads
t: 11:23:00
